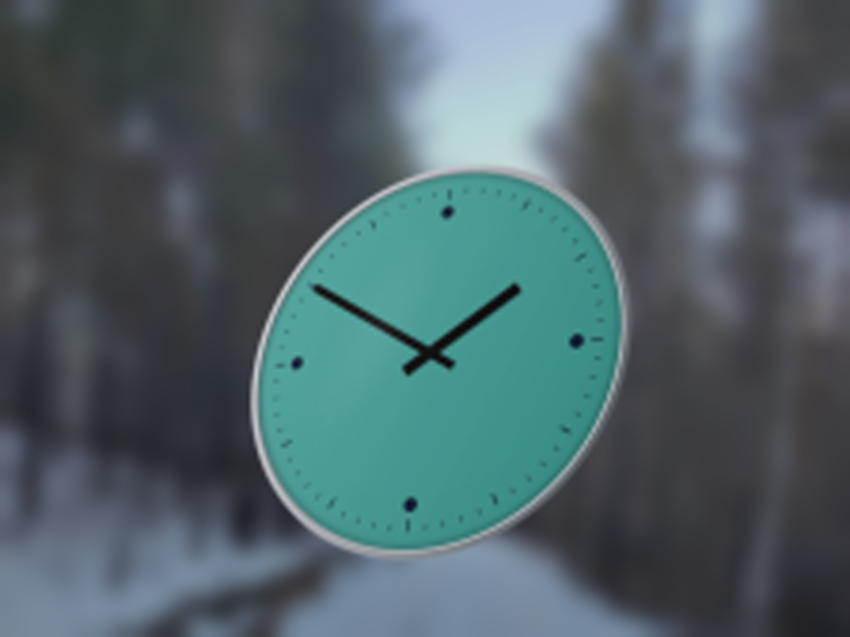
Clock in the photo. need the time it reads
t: 1:50
